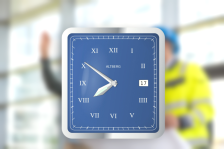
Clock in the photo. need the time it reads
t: 7:51
